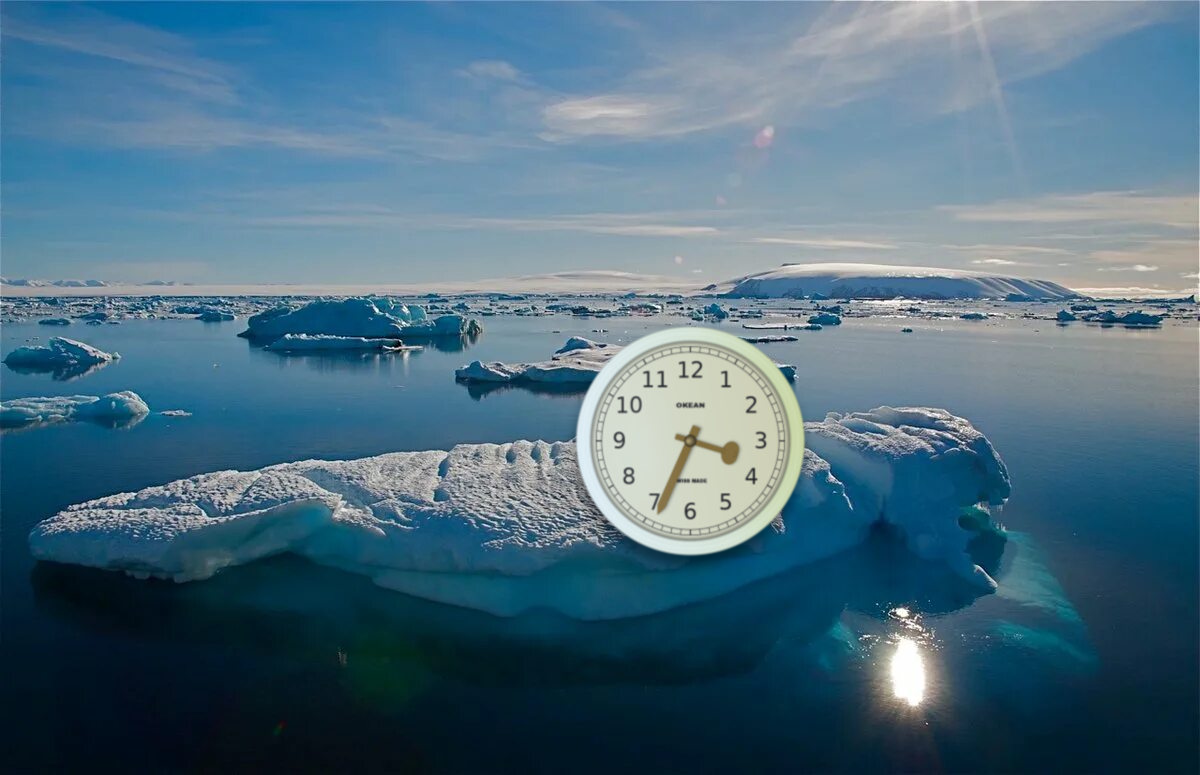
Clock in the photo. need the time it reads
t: 3:34
